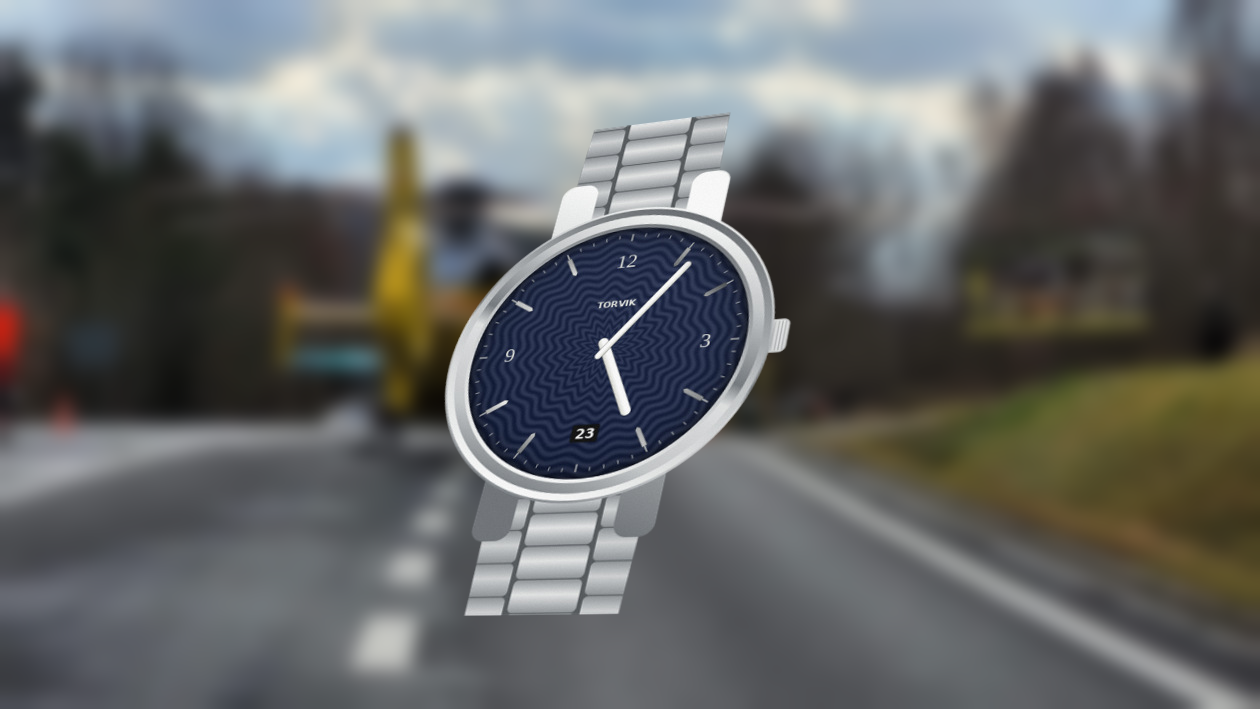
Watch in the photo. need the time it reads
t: 5:06
